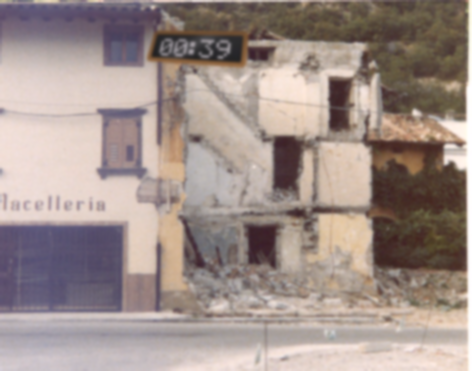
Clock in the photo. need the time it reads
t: 0:39
